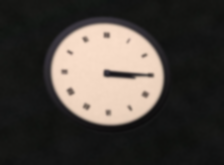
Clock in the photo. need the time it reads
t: 3:15
